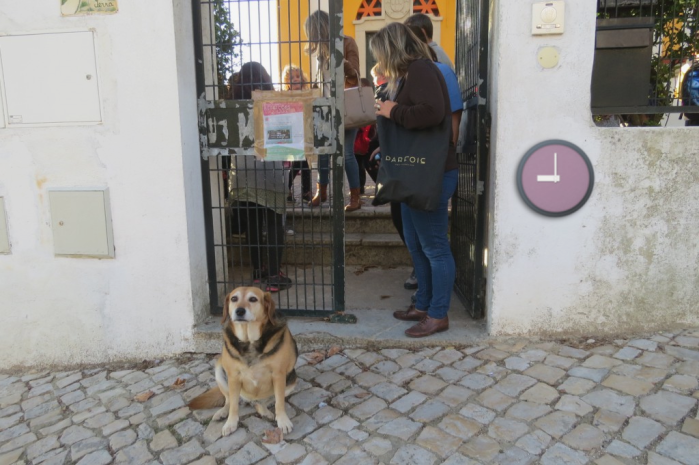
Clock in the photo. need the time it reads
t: 9:00
